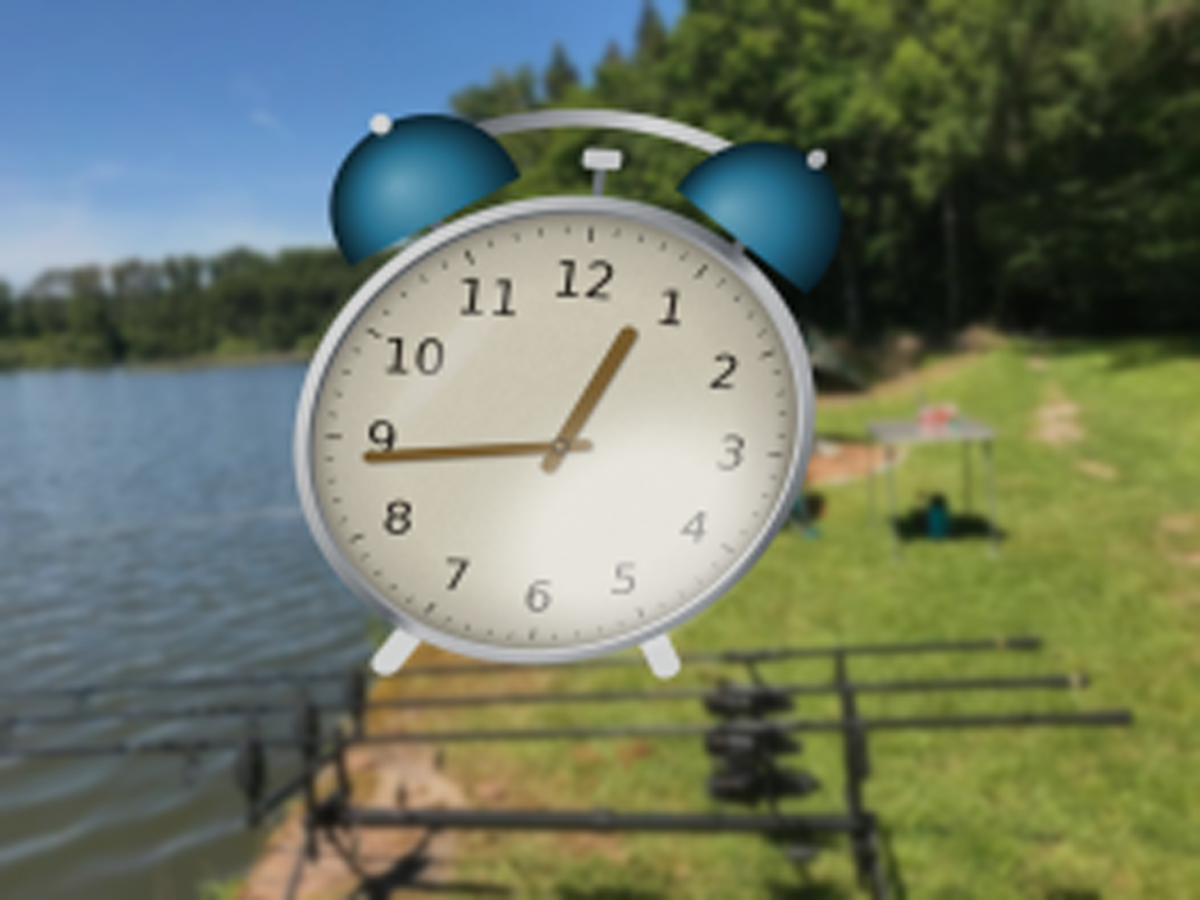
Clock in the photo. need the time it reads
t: 12:44
